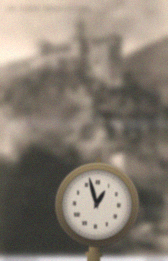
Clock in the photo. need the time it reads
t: 12:57
